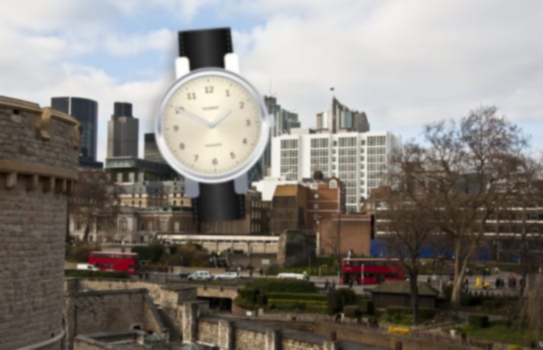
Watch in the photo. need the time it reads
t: 1:50
